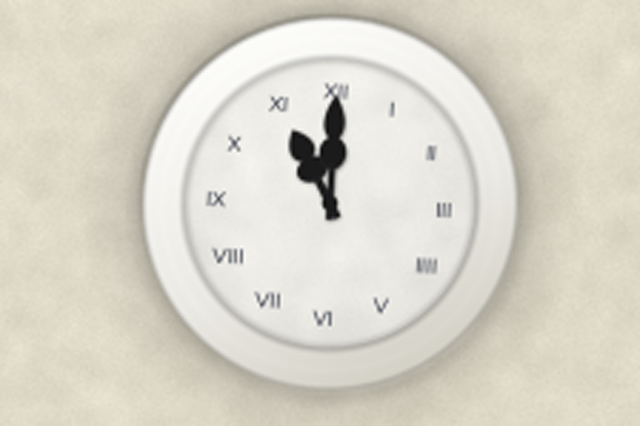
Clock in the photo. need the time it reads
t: 11:00
